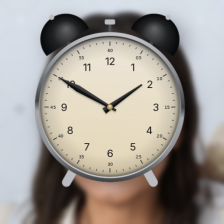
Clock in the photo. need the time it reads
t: 1:50
